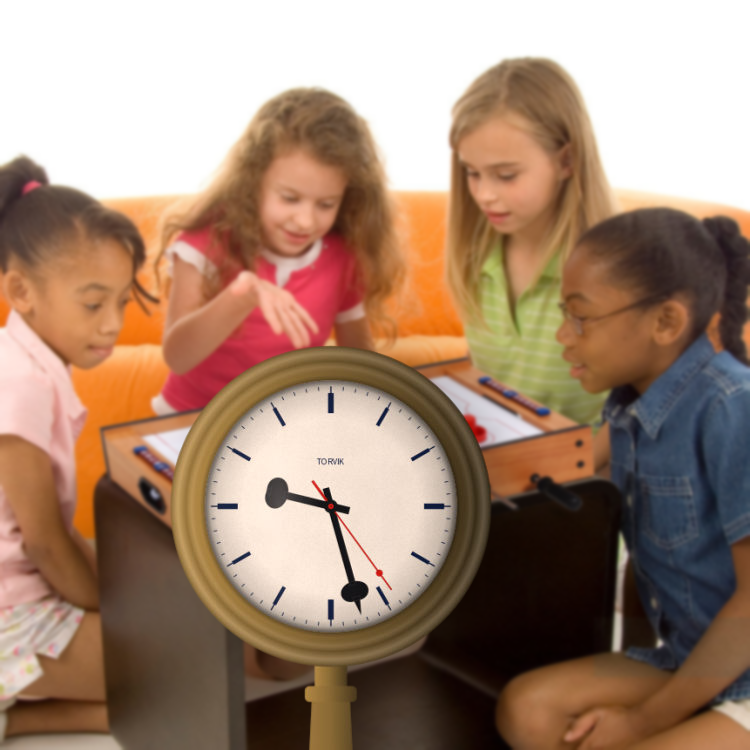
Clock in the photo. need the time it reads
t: 9:27:24
